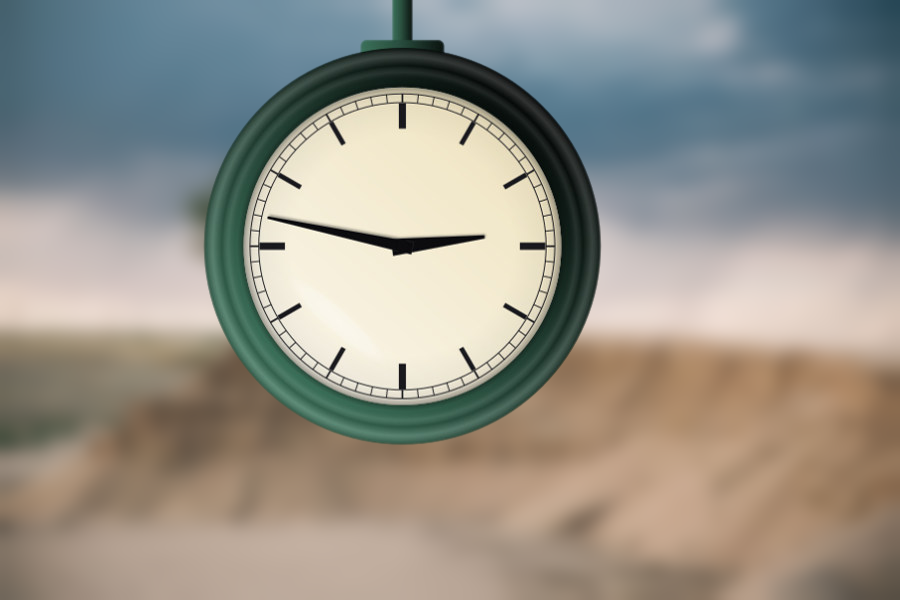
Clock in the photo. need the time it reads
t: 2:47
